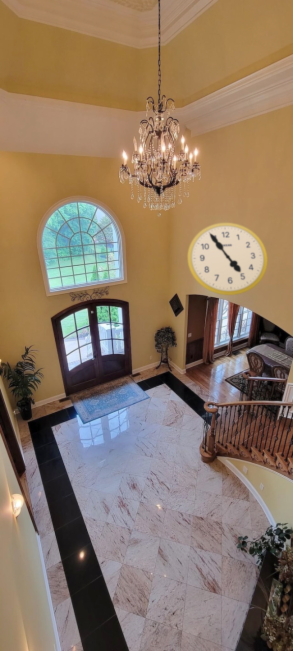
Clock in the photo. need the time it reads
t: 4:55
